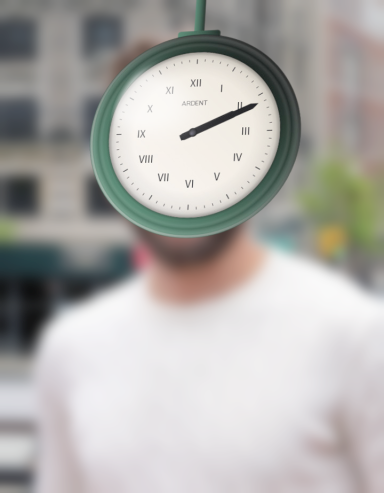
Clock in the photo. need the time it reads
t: 2:11
